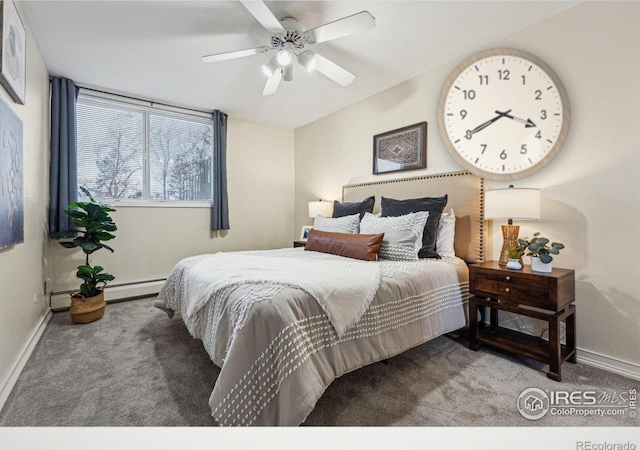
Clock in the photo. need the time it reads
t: 3:40
